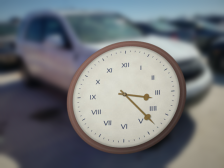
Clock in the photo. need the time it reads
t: 3:23
